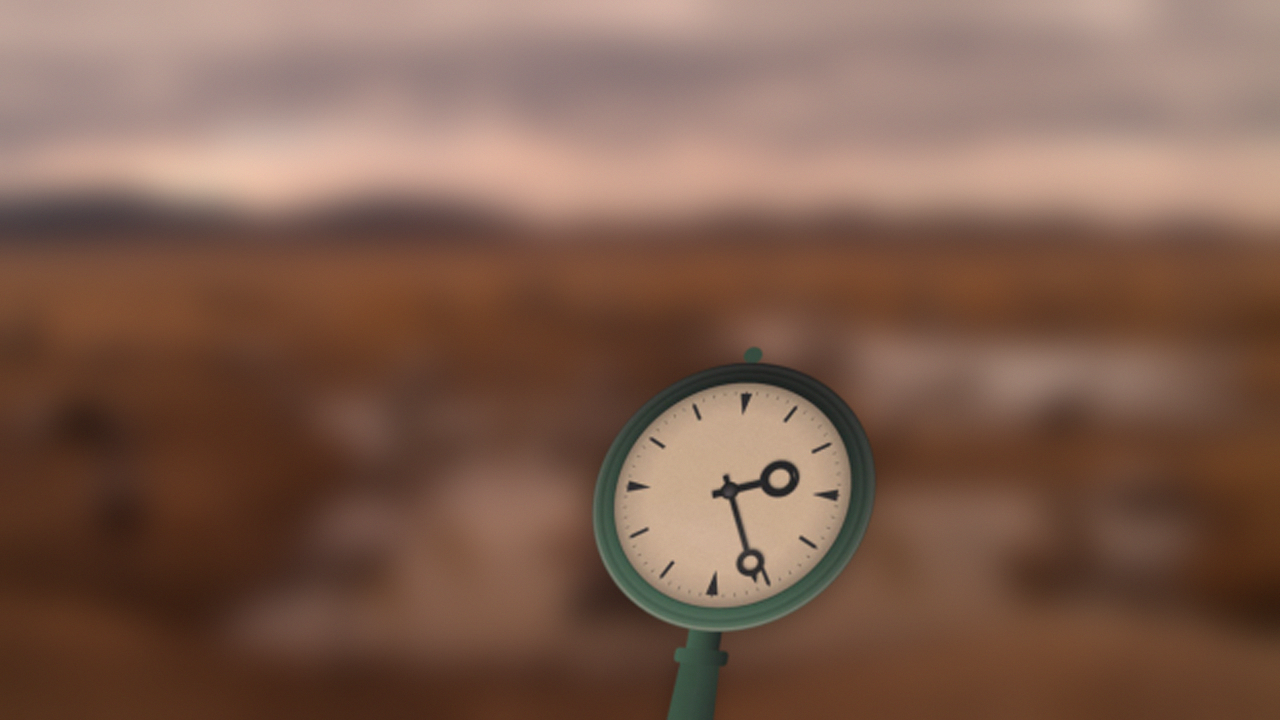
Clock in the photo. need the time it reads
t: 2:26
